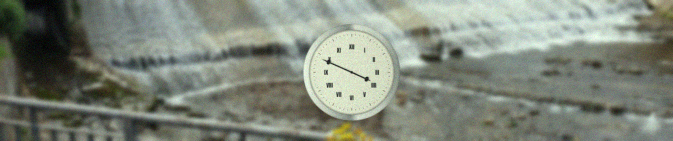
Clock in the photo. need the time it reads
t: 3:49
